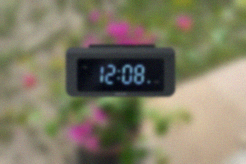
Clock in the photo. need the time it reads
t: 12:08
